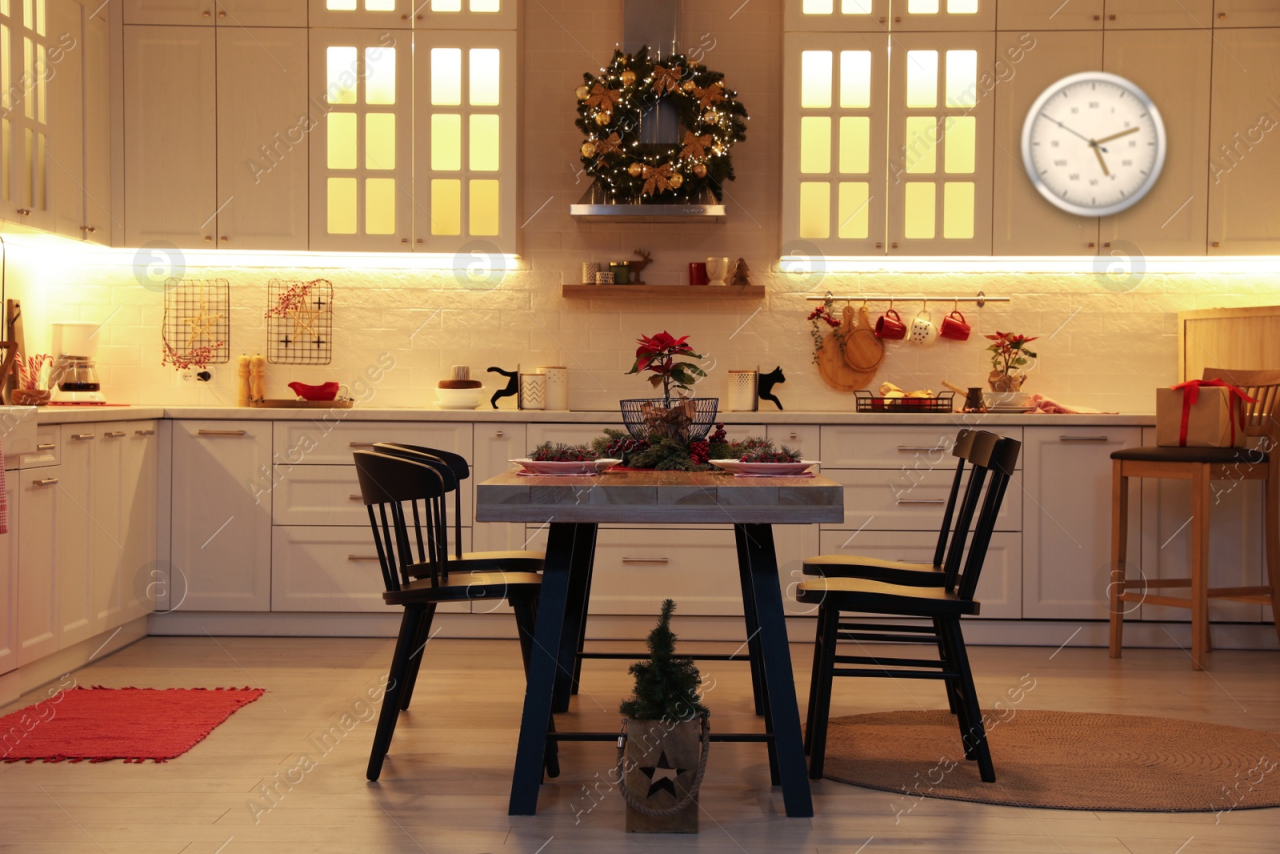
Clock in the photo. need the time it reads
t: 5:11:50
